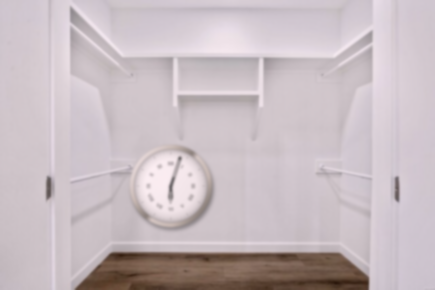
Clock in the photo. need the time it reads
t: 6:03
